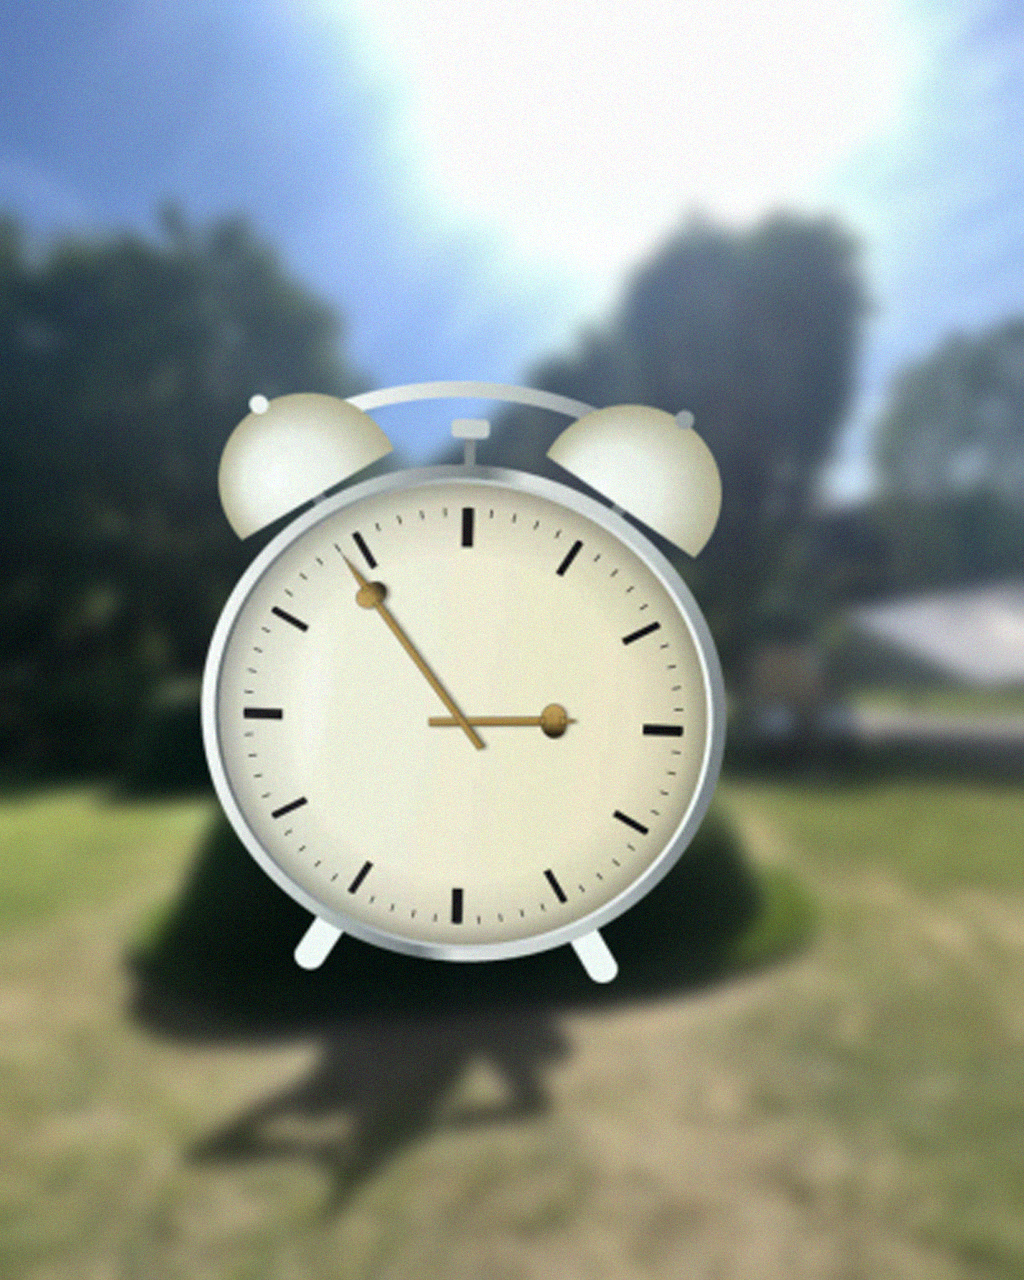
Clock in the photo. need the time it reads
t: 2:54
